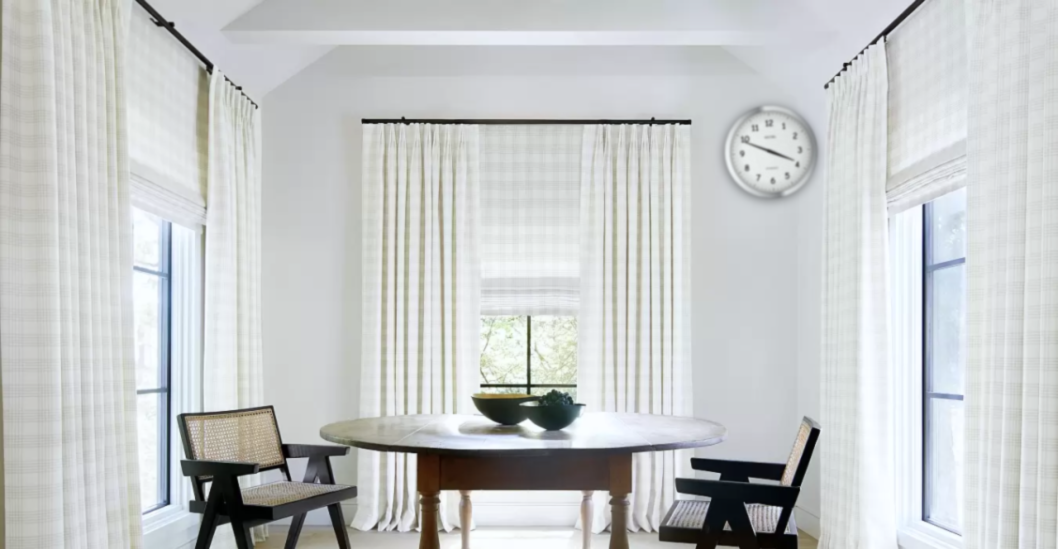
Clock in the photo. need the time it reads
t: 3:49
